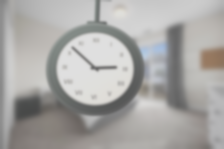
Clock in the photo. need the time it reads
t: 2:52
